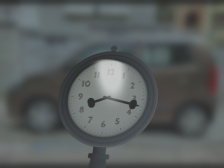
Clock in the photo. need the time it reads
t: 8:17
